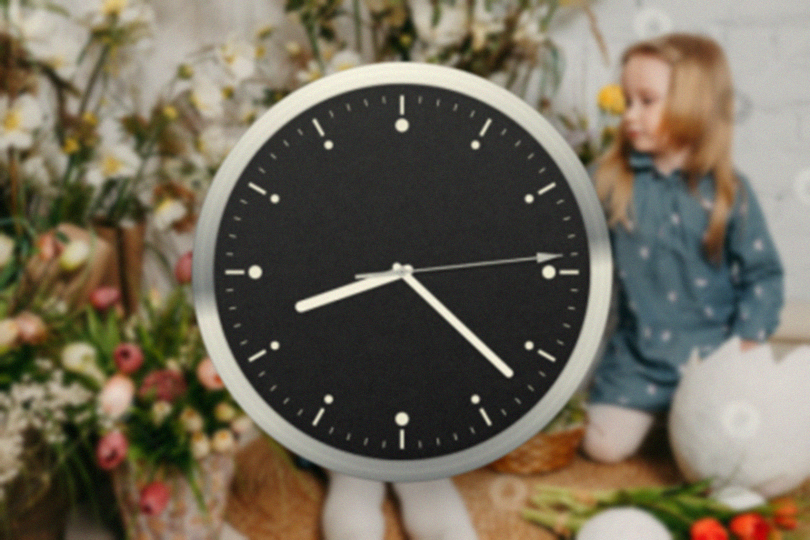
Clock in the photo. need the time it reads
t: 8:22:14
